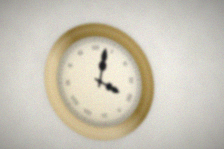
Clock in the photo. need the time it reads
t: 4:03
